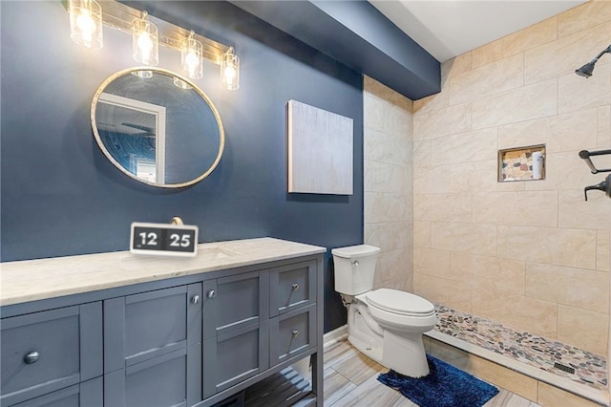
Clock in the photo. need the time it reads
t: 12:25
